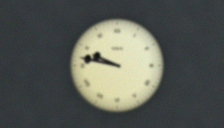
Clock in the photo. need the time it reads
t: 9:47
